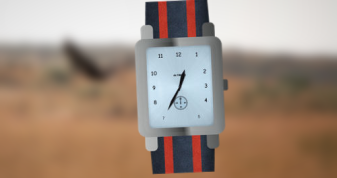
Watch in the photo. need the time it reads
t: 12:35
